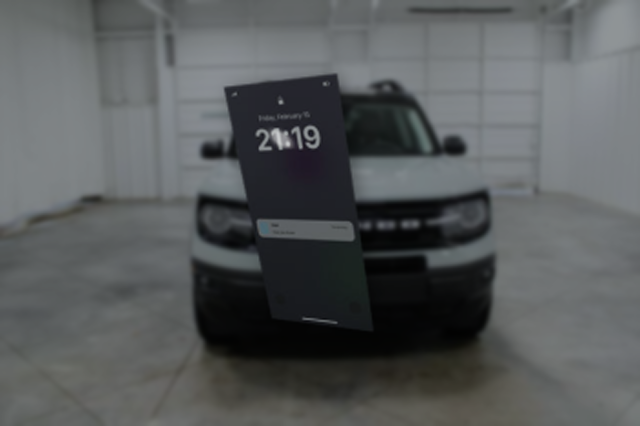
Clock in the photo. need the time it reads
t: 21:19
